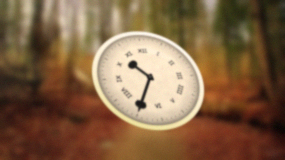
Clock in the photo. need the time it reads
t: 10:35
